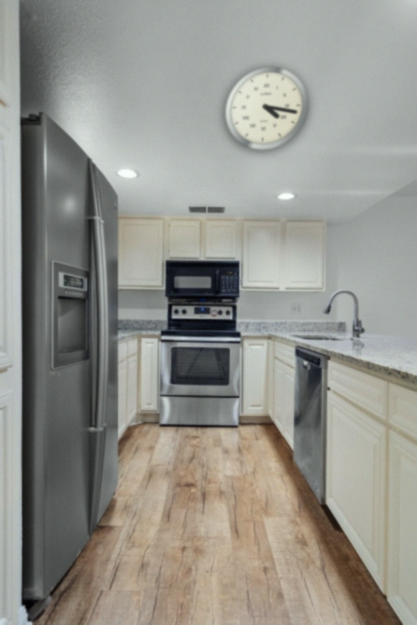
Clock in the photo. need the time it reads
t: 4:17
